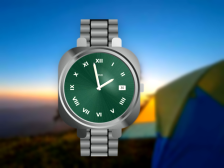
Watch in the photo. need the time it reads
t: 1:58
